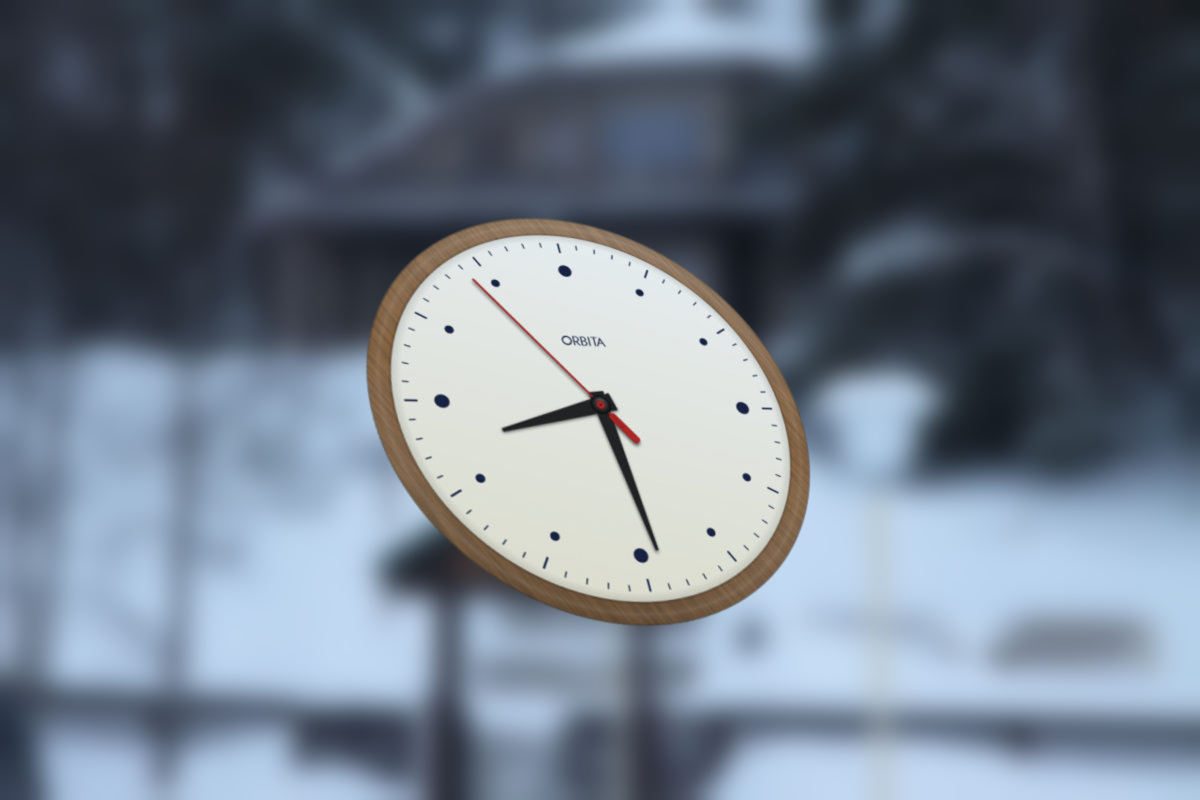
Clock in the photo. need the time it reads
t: 8:28:54
